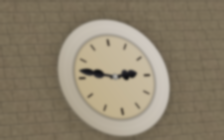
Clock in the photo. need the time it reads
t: 2:47
